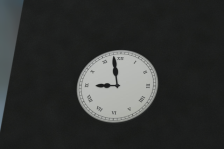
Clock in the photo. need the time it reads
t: 8:58
